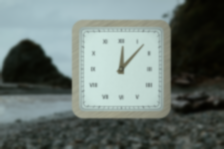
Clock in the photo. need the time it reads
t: 12:07
